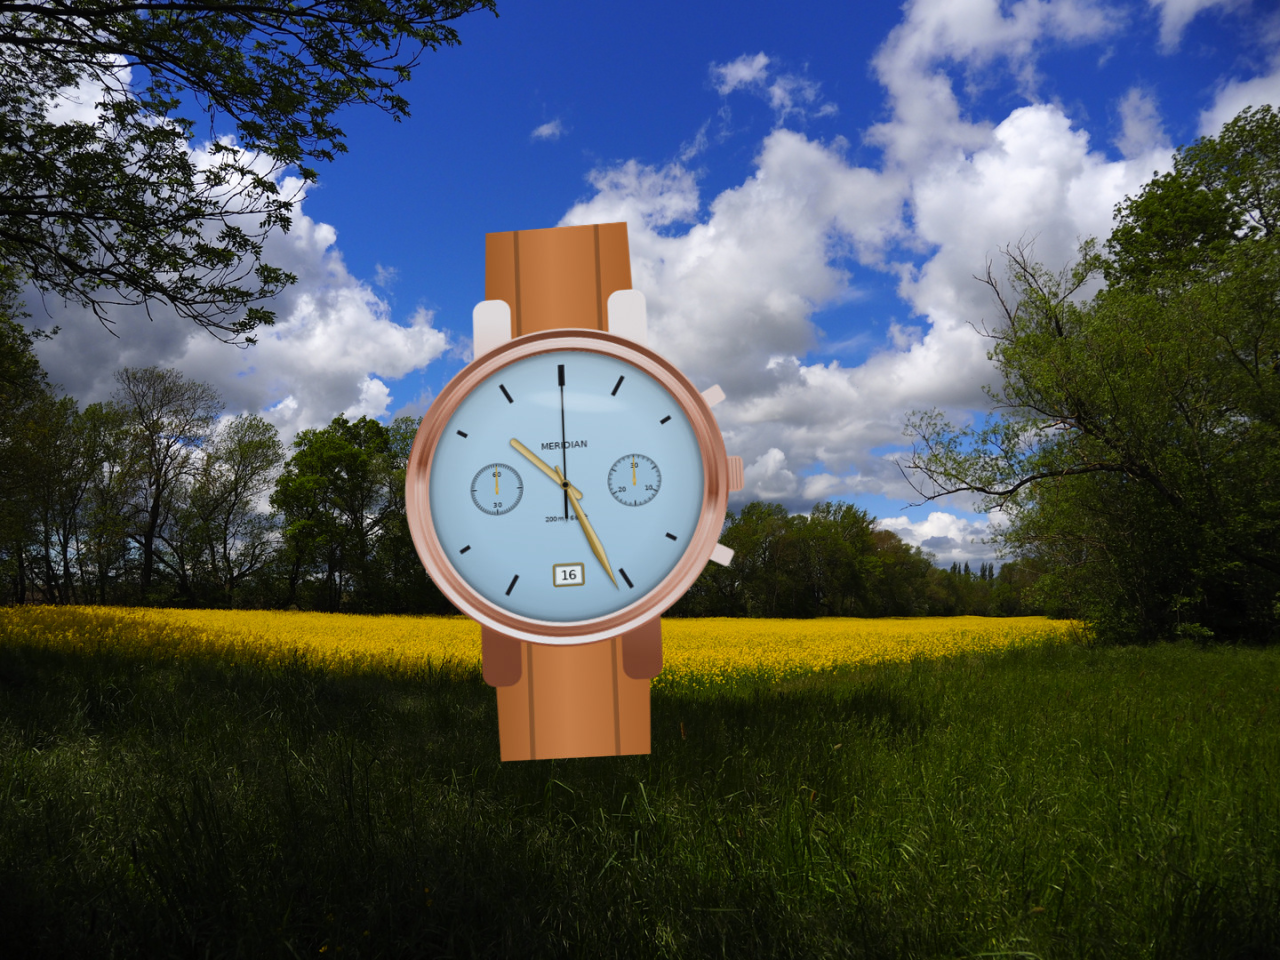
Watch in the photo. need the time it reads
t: 10:26
